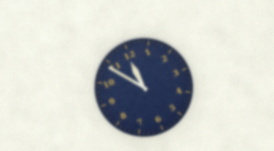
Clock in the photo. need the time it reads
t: 11:54
